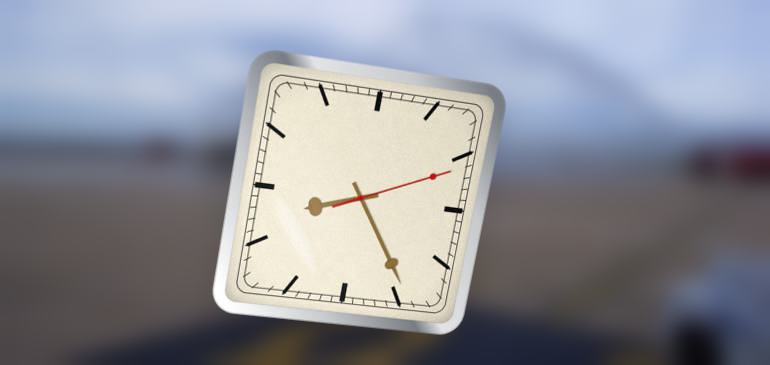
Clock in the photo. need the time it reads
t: 8:24:11
